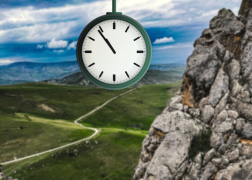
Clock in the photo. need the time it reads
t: 10:54
